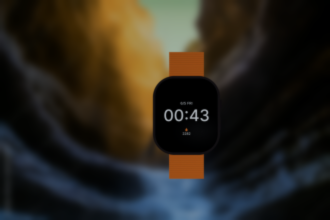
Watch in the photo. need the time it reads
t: 0:43
